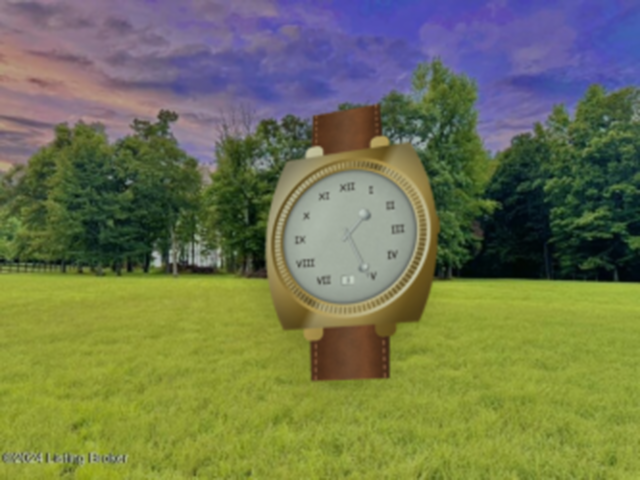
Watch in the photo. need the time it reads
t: 1:26
